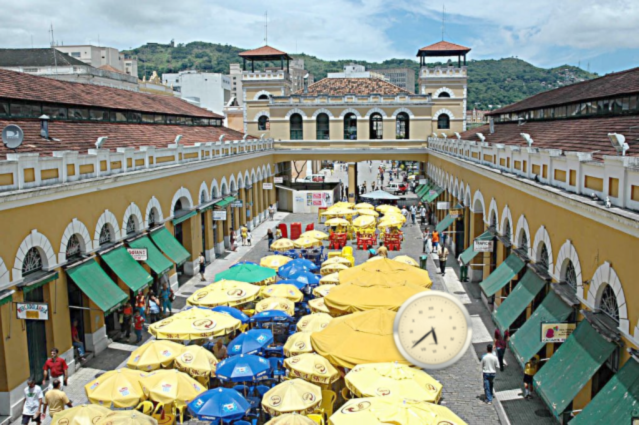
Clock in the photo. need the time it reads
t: 5:39
